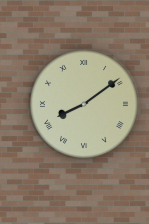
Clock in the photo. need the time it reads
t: 8:09
